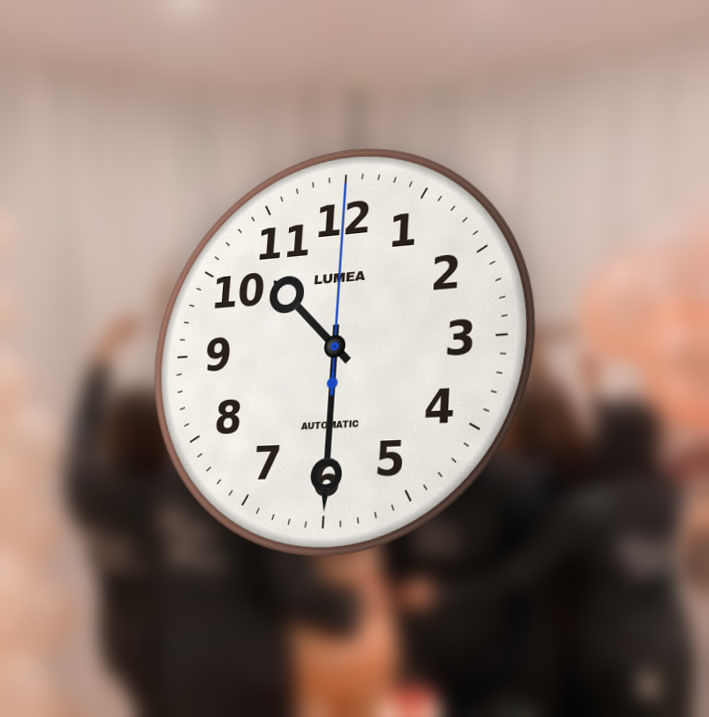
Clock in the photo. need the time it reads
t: 10:30:00
